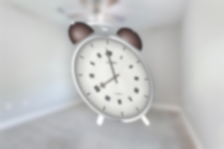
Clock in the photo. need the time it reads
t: 7:59
